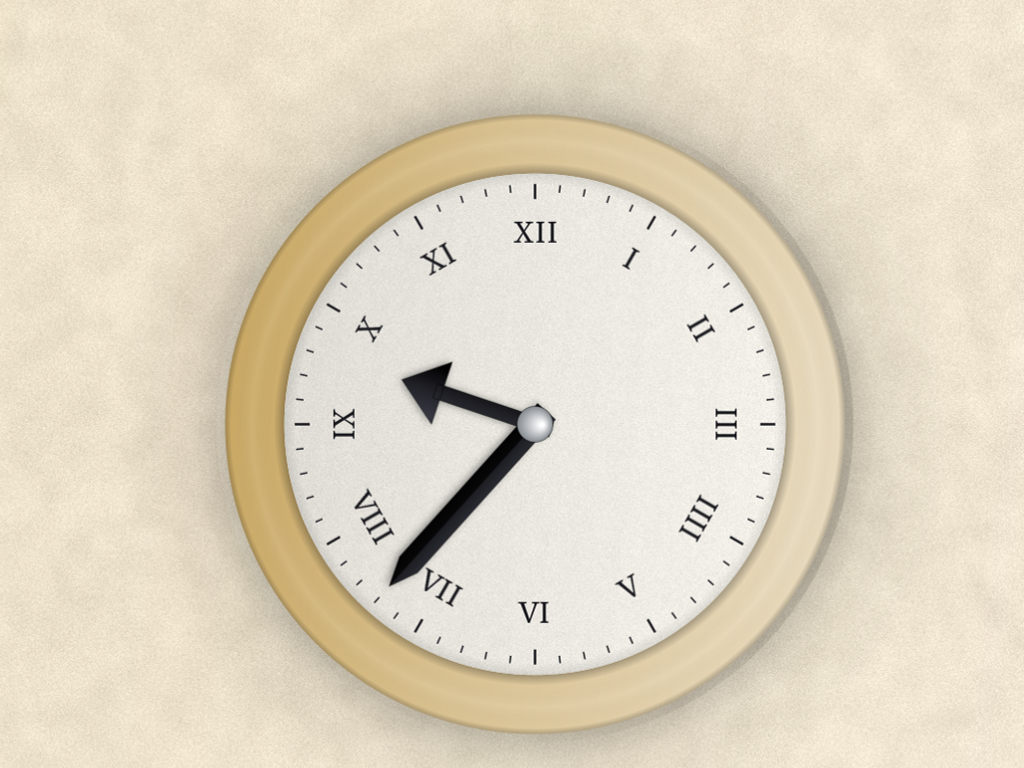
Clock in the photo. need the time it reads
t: 9:37
